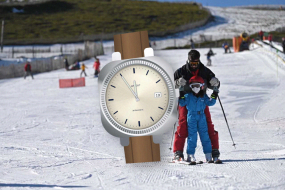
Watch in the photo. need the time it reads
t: 11:55
